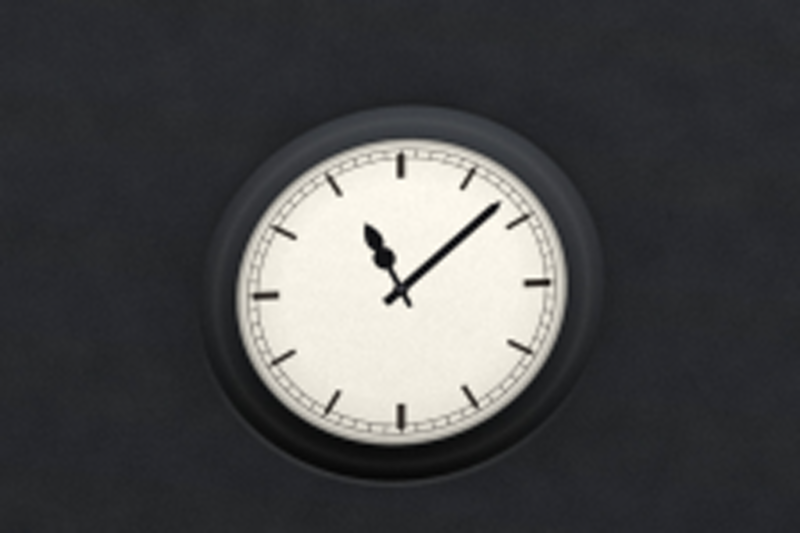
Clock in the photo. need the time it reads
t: 11:08
